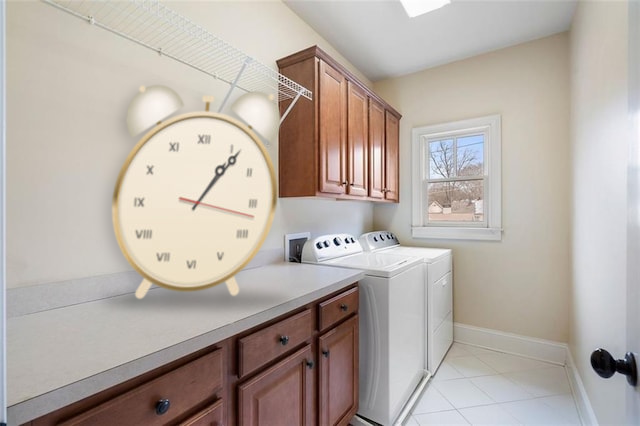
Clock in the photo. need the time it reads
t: 1:06:17
